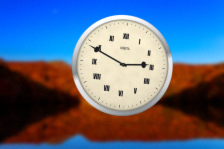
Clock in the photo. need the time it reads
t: 2:49
